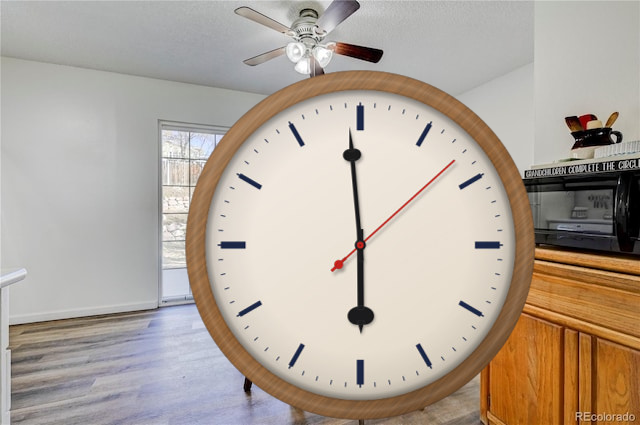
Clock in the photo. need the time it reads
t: 5:59:08
